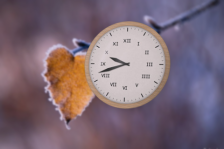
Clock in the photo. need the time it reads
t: 9:42
